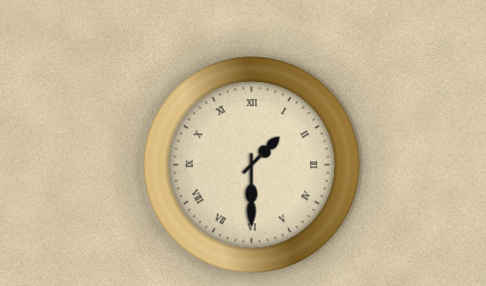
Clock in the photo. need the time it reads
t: 1:30
